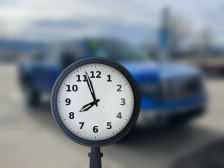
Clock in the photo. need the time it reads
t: 7:57
